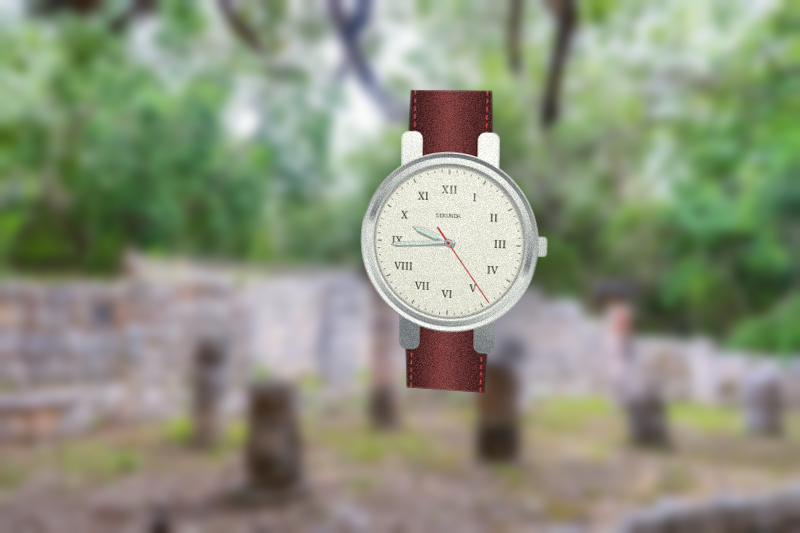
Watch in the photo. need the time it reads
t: 9:44:24
